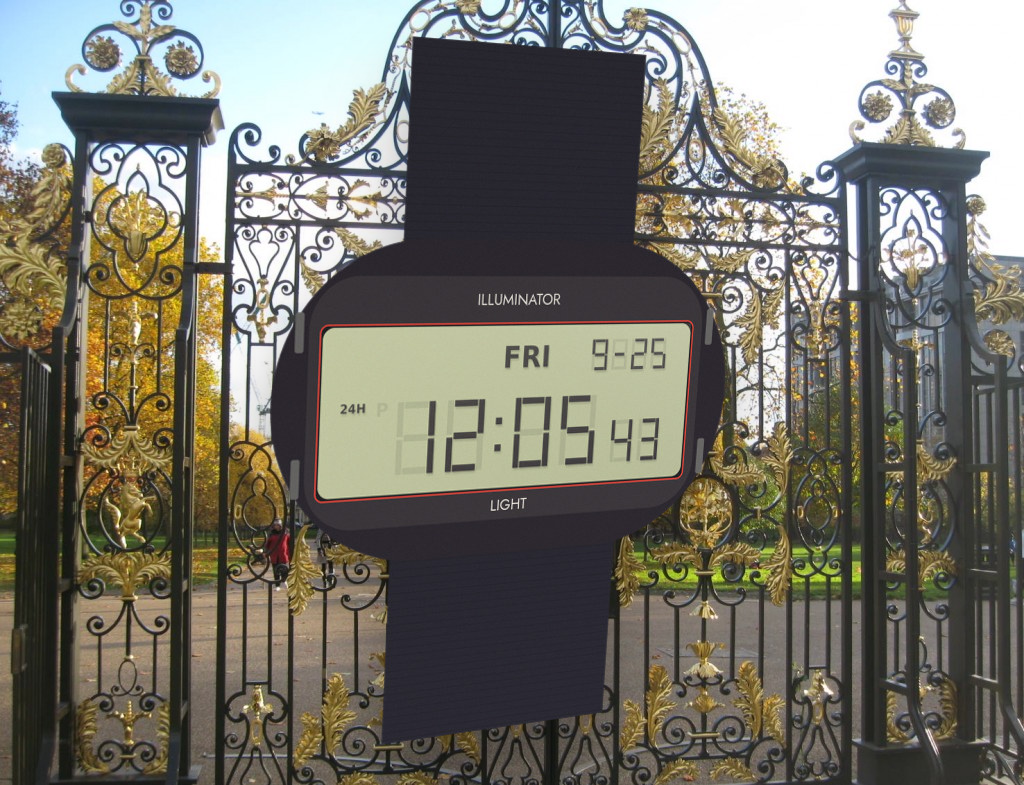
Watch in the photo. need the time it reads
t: 12:05:43
